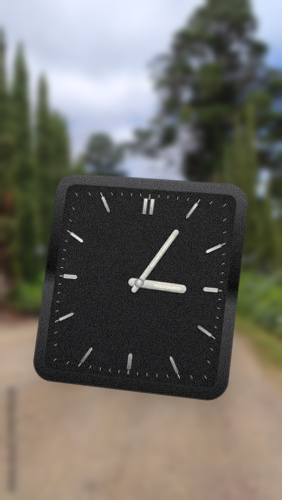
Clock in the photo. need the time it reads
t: 3:05
